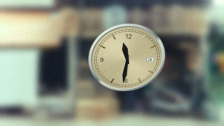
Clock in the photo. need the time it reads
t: 11:31
